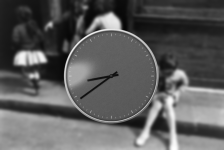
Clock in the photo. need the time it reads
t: 8:39
